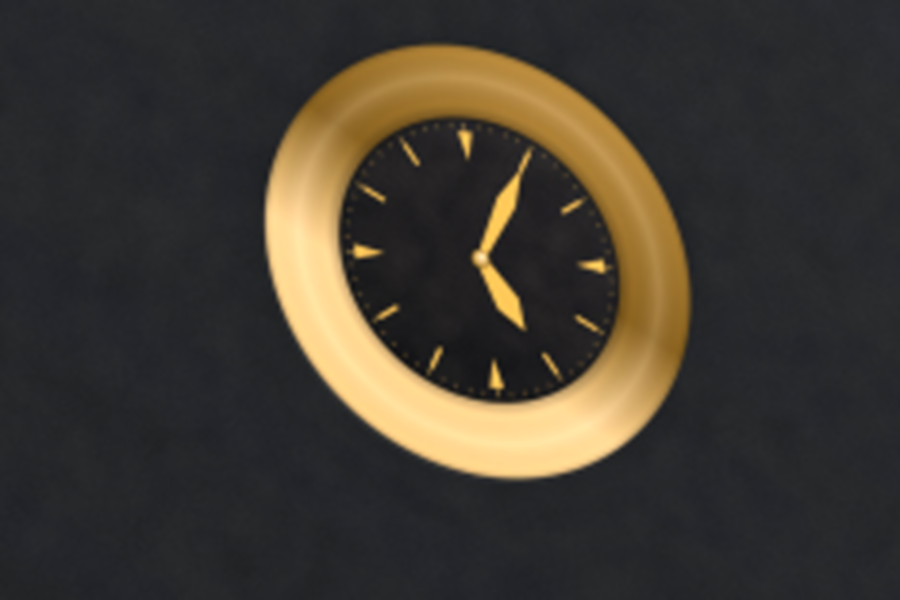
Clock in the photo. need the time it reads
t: 5:05
